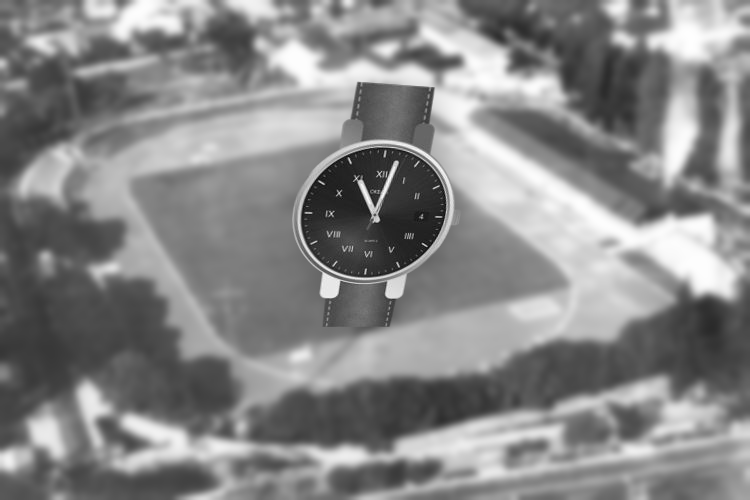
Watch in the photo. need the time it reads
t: 11:02:03
